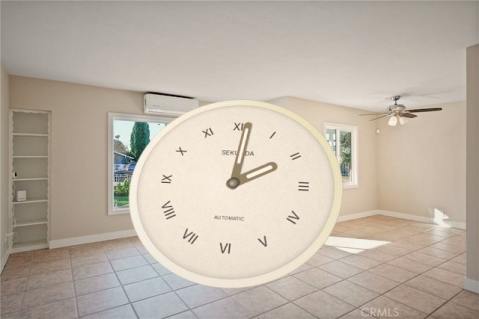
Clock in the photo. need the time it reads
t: 2:01
